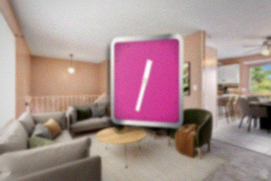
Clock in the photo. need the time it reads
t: 12:33
